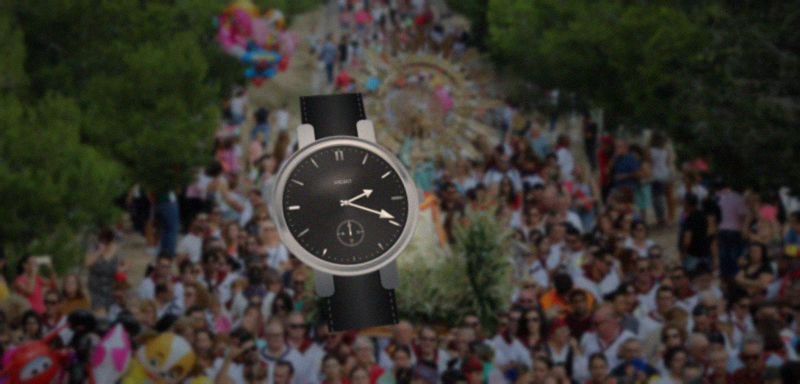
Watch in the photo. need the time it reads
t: 2:19
